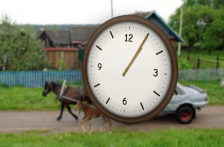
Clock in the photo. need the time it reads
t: 1:05
